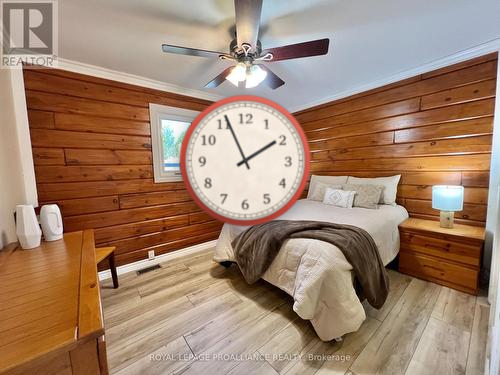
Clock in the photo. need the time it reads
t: 1:56
